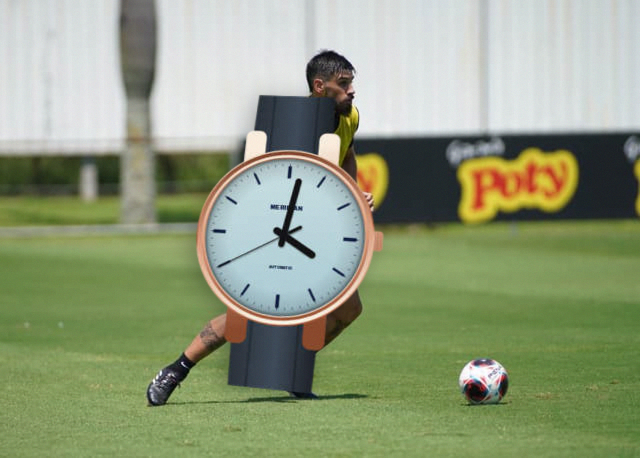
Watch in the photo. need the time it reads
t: 4:01:40
